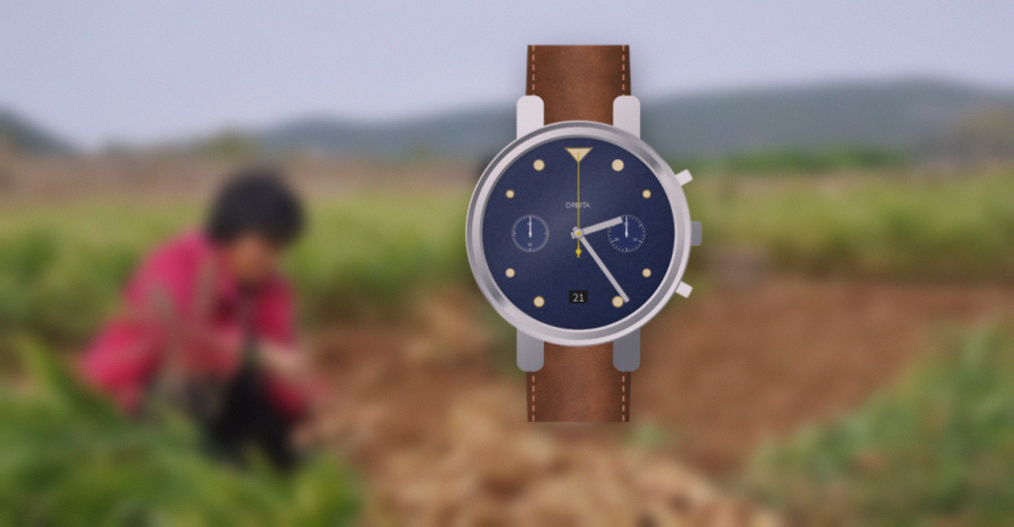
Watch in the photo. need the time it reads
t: 2:24
